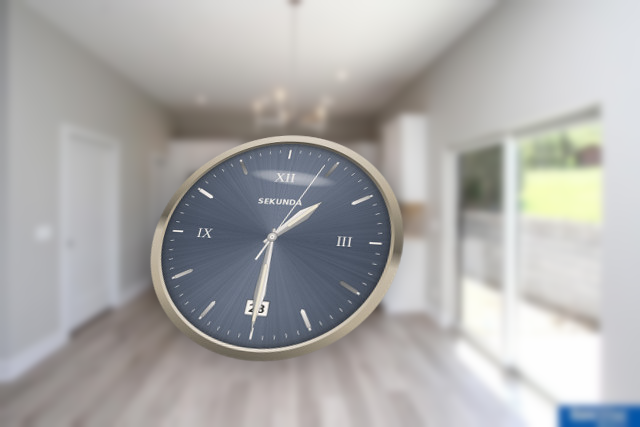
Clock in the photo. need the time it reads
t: 1:30:04
